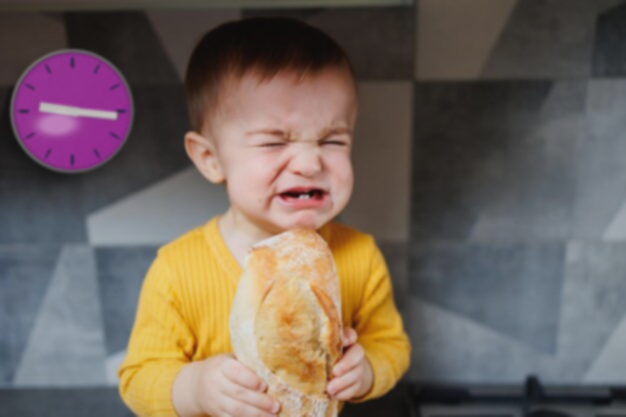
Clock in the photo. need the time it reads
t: 9:16
